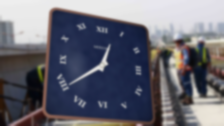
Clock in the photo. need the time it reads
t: 12:39
